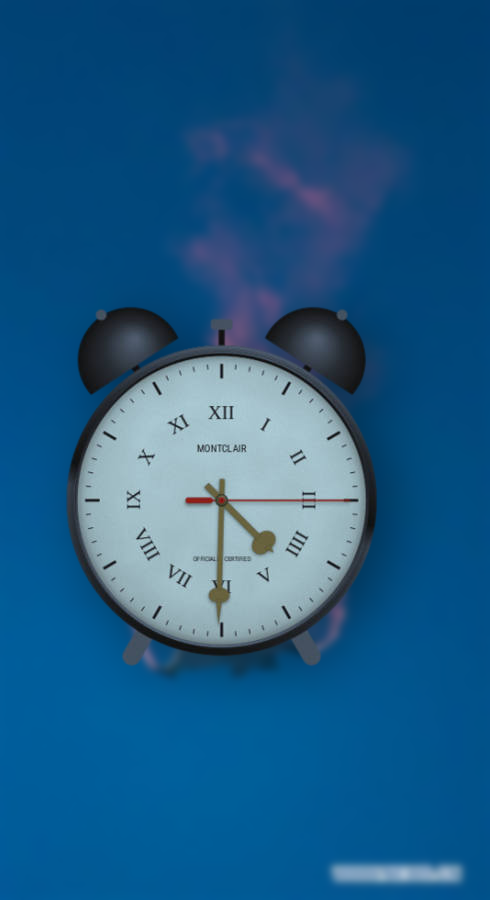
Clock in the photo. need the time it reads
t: 4:30:15
